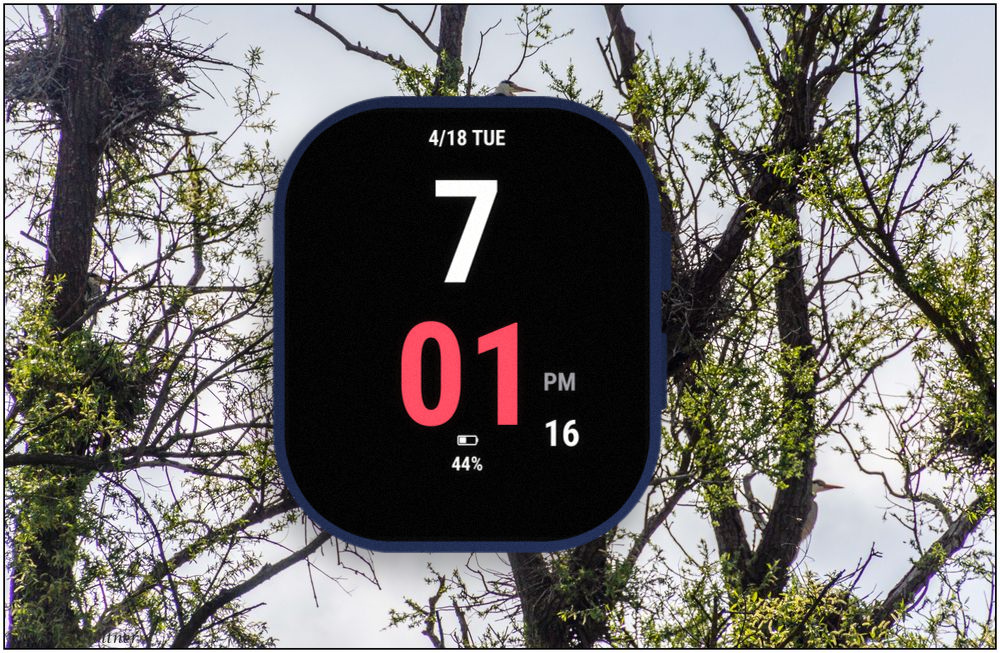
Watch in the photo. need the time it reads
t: 7:01:16
